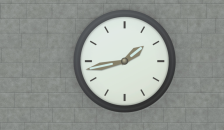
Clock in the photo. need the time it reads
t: 1:43
